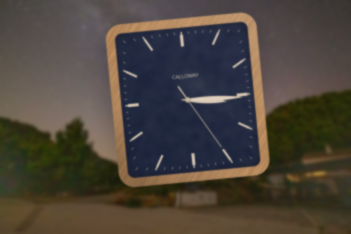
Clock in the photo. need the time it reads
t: 3:15:25
